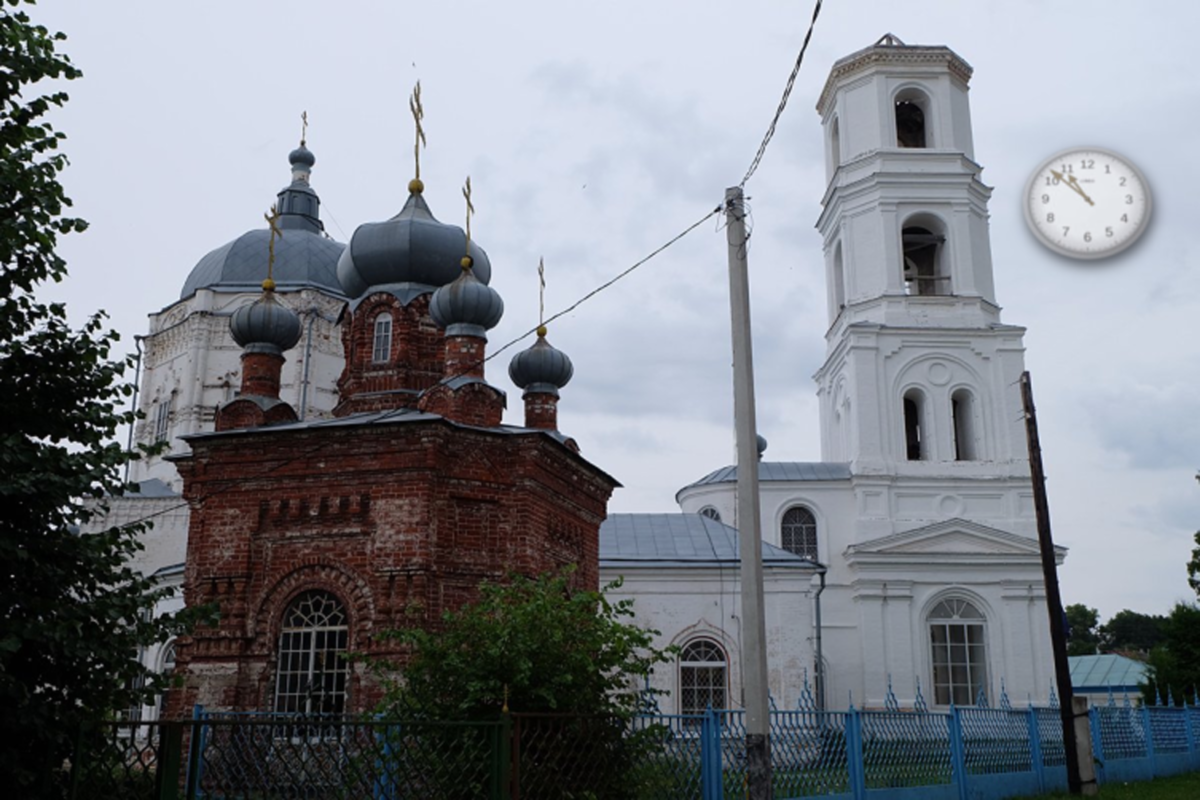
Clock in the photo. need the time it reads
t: 10:52
